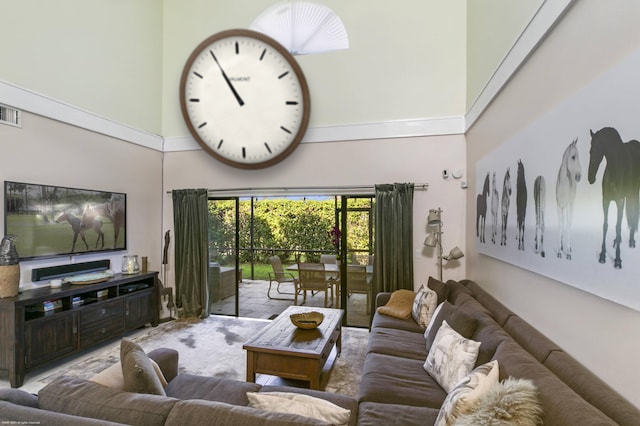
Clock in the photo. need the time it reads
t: 10:55
